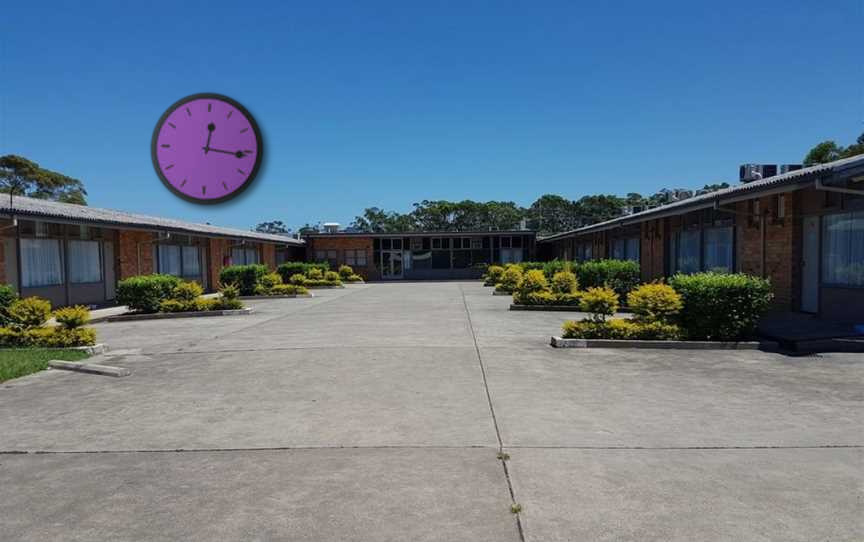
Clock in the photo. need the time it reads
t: 12:16
